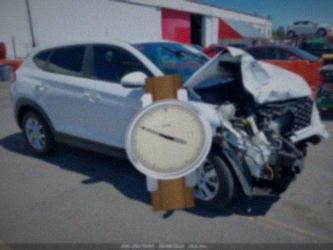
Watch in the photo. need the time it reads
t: 3:50
